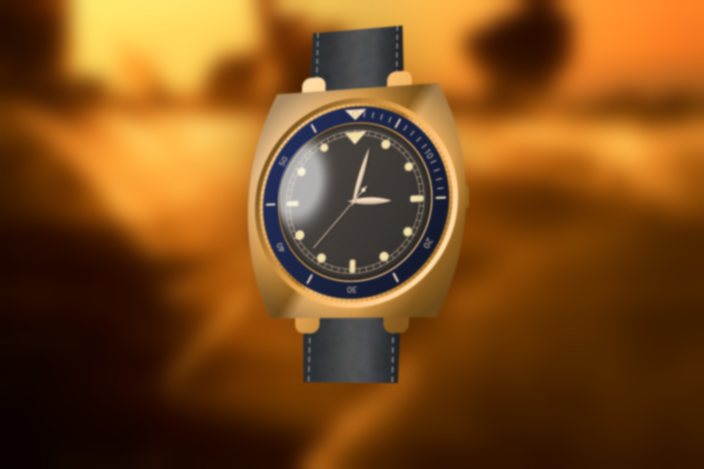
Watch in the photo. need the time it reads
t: 3:02:37
